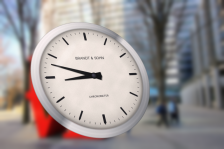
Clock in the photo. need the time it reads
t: 8:48
